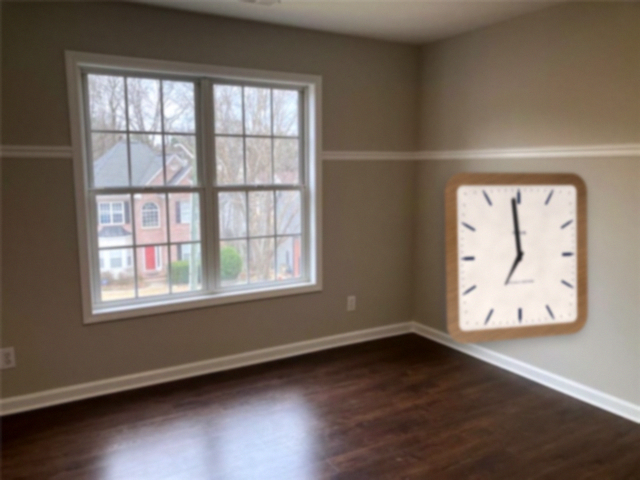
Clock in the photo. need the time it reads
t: 6:59
